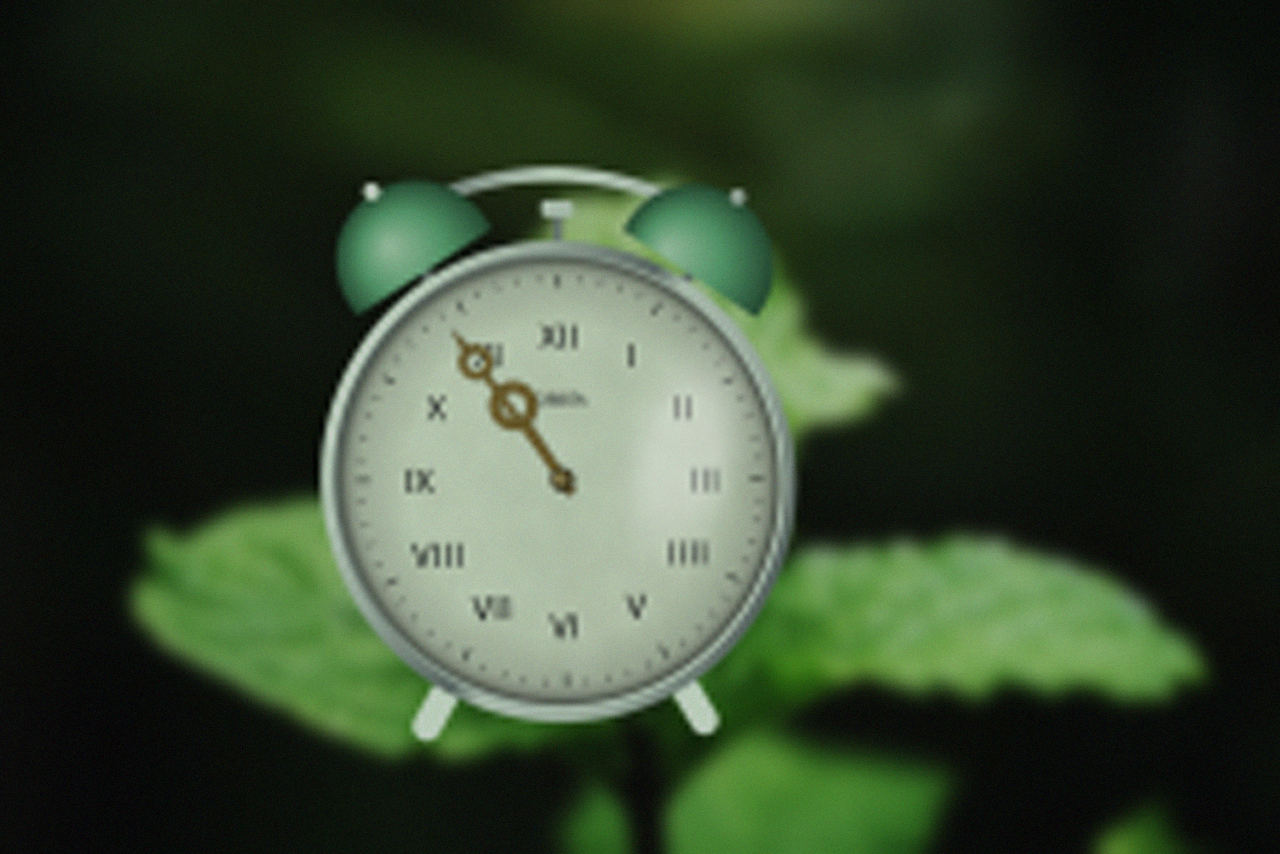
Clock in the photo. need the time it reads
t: 10:54
